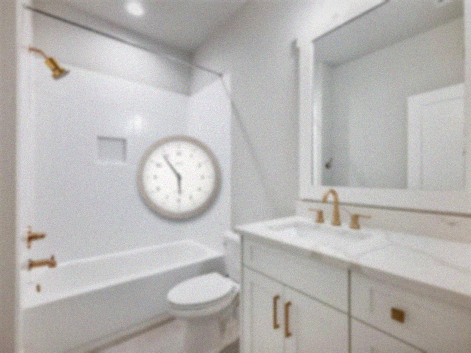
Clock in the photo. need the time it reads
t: 5:54
